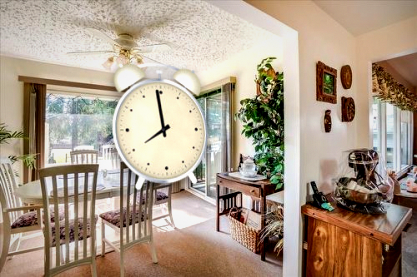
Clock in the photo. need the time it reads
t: 7:59
